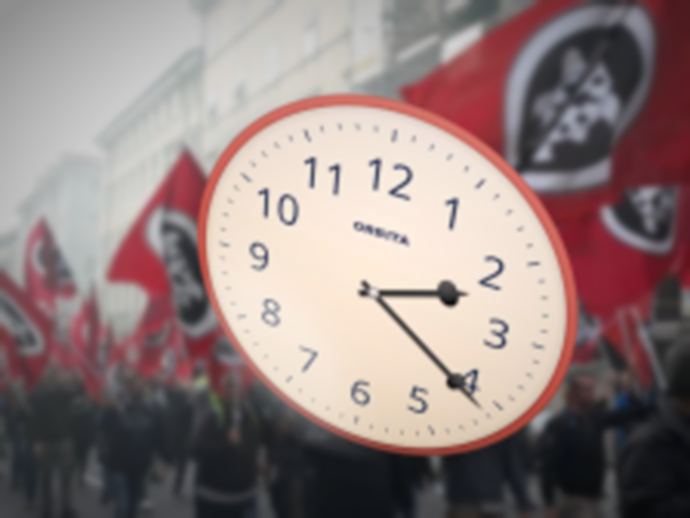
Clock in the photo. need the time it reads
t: 2:21
